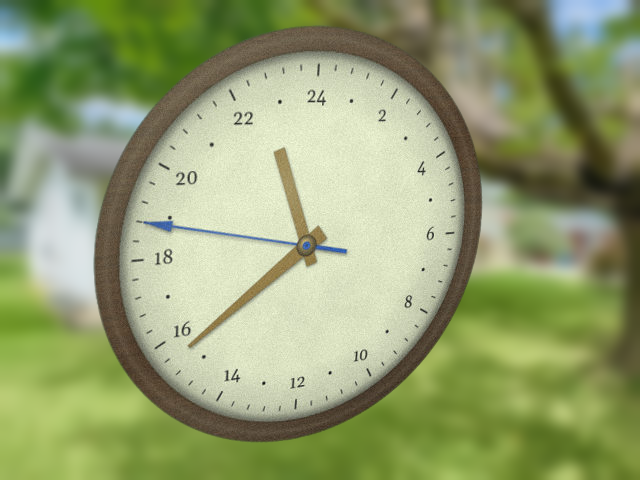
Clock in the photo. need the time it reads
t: 22:38:47
